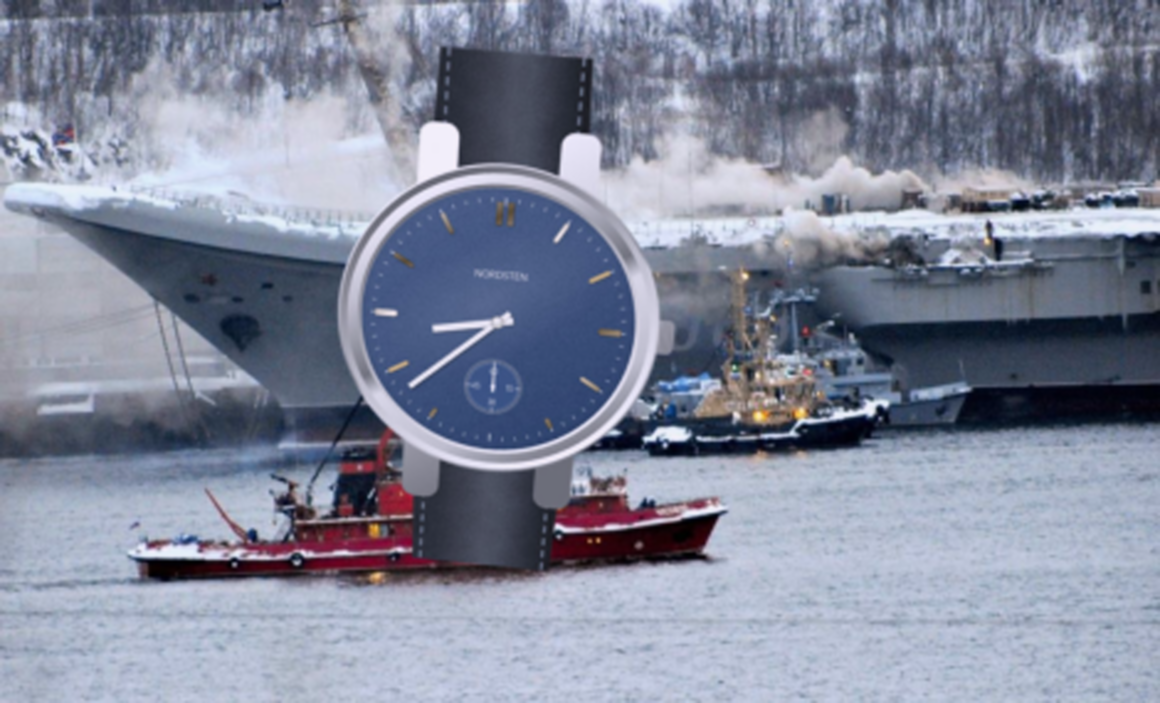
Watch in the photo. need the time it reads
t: 8:38
